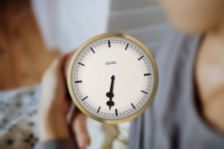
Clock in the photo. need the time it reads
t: 6:32
